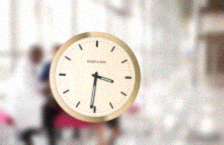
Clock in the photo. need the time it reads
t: 3:31
